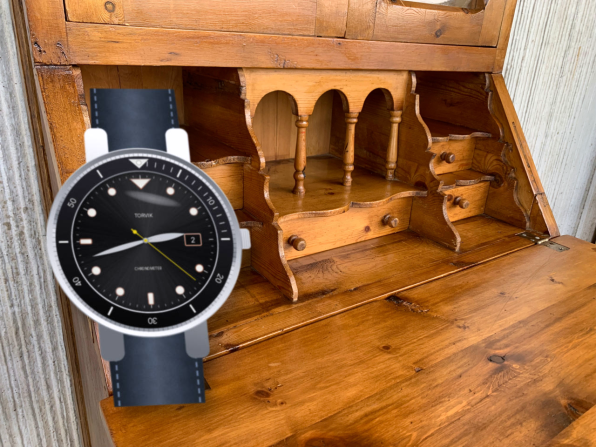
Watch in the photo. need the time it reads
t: 2:42:22
